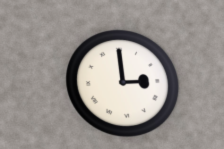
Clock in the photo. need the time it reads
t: 3:00
